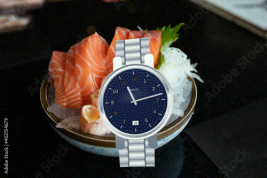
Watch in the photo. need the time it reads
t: 11:13
